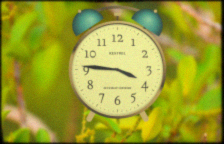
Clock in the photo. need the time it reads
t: 3:46
